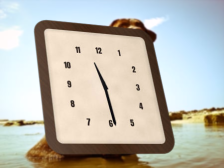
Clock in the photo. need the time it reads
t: 11:29
